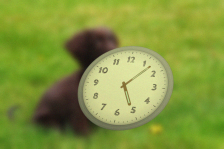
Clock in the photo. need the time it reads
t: 5:07
